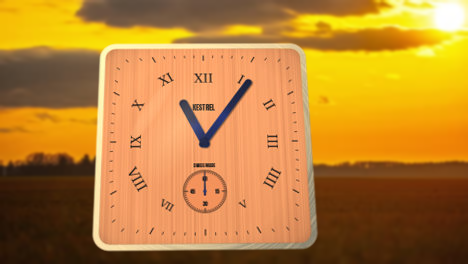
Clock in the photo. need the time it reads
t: 11:06
